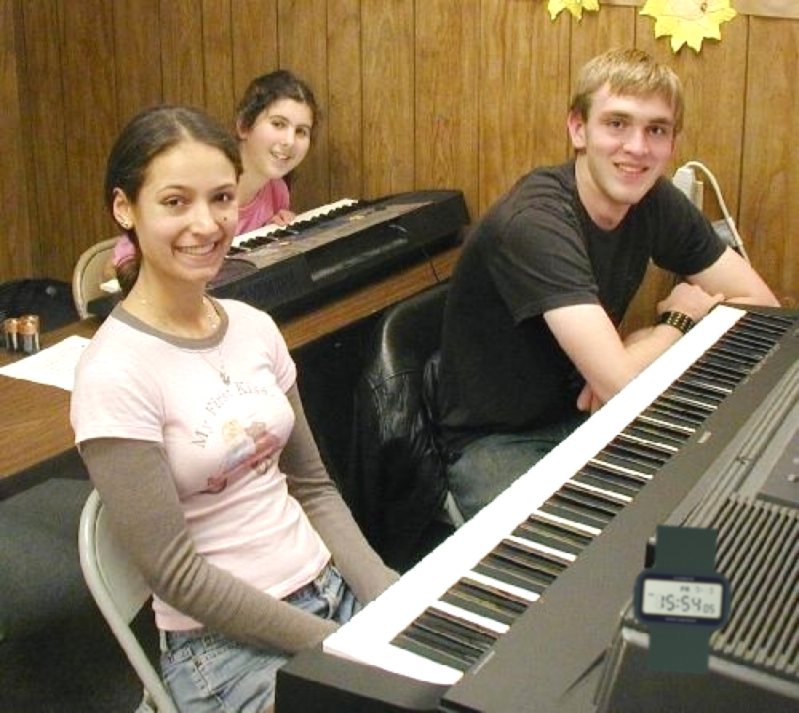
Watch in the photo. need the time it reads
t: 15:54
